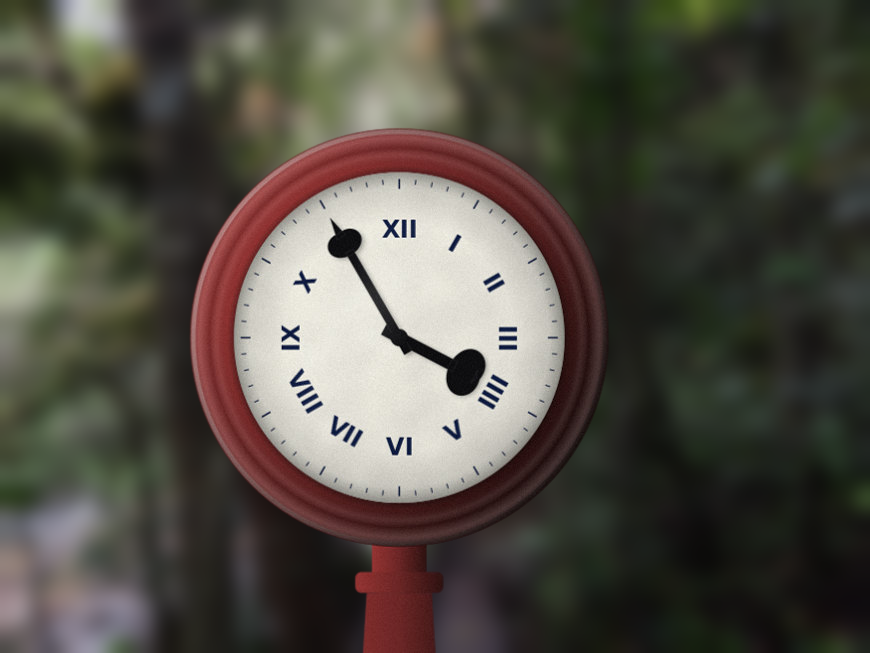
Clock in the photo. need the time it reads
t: 3:55
